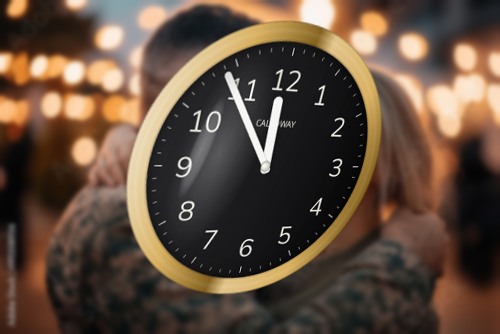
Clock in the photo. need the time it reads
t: 11:54
